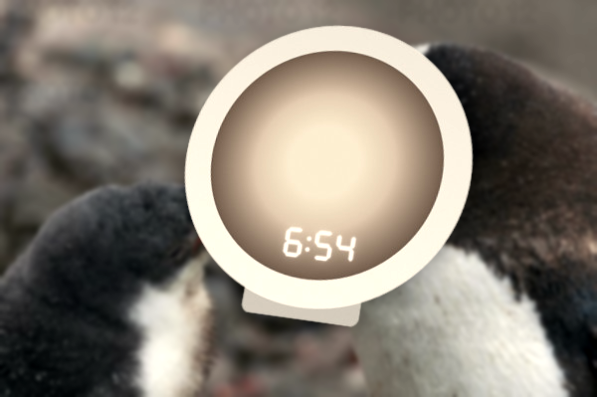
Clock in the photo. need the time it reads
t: 6:54
